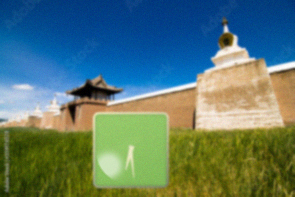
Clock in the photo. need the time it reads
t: 6:29
